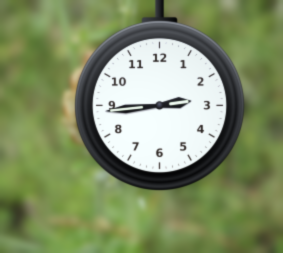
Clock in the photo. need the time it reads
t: 2:44
